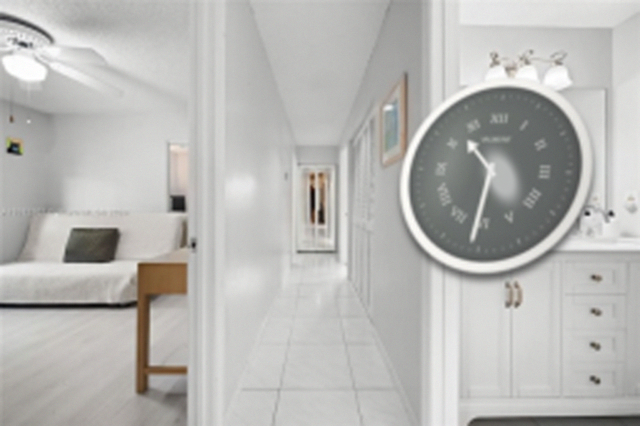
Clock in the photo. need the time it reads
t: 10:31
